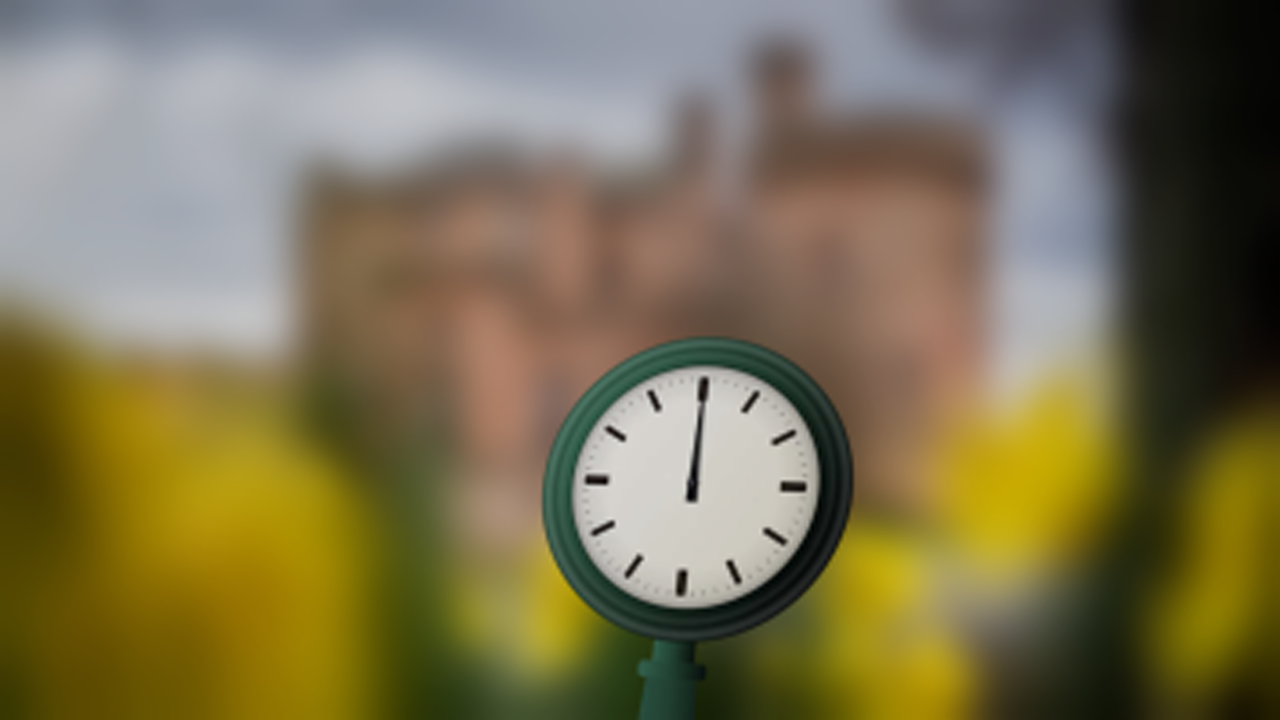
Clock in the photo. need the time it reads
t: 12:00
